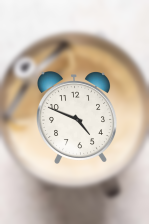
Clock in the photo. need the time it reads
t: 4:49
